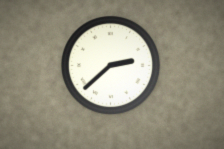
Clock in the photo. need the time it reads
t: 2:38
